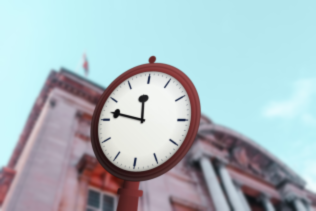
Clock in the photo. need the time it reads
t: 11:47
